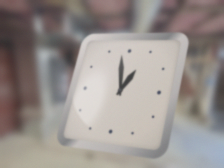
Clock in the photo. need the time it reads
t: 12:58
